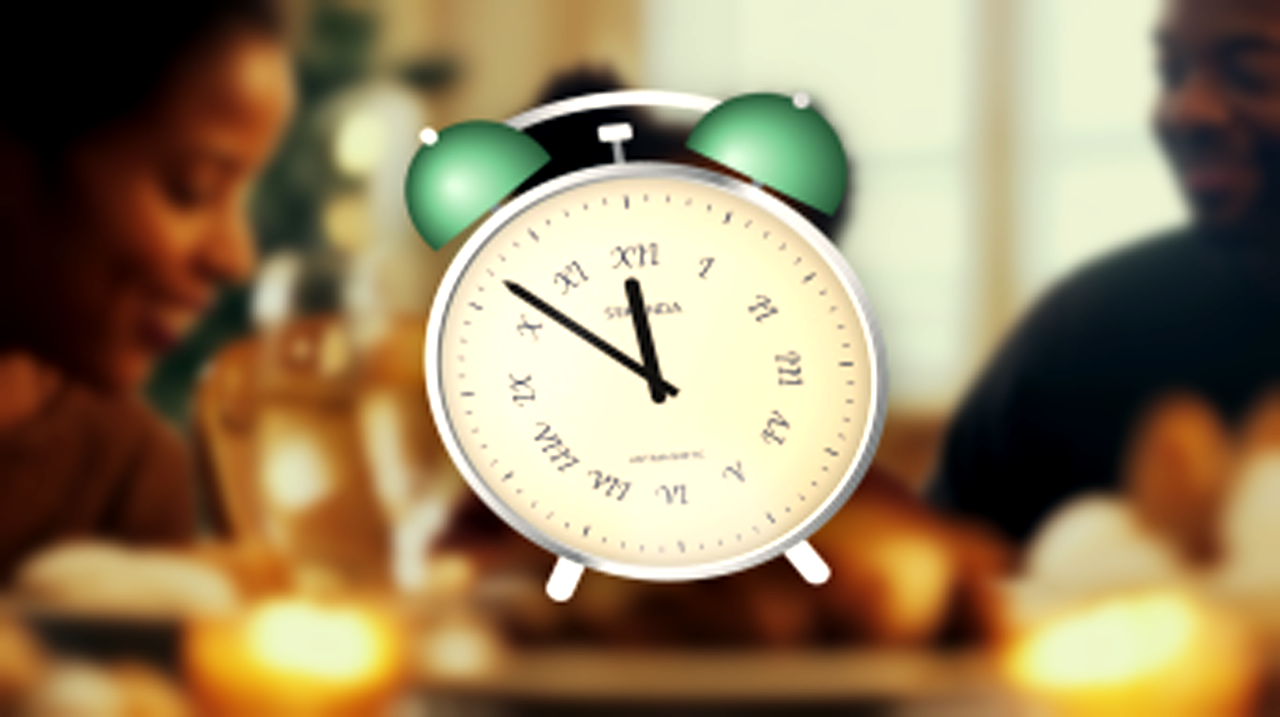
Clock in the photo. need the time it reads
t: 11:52
